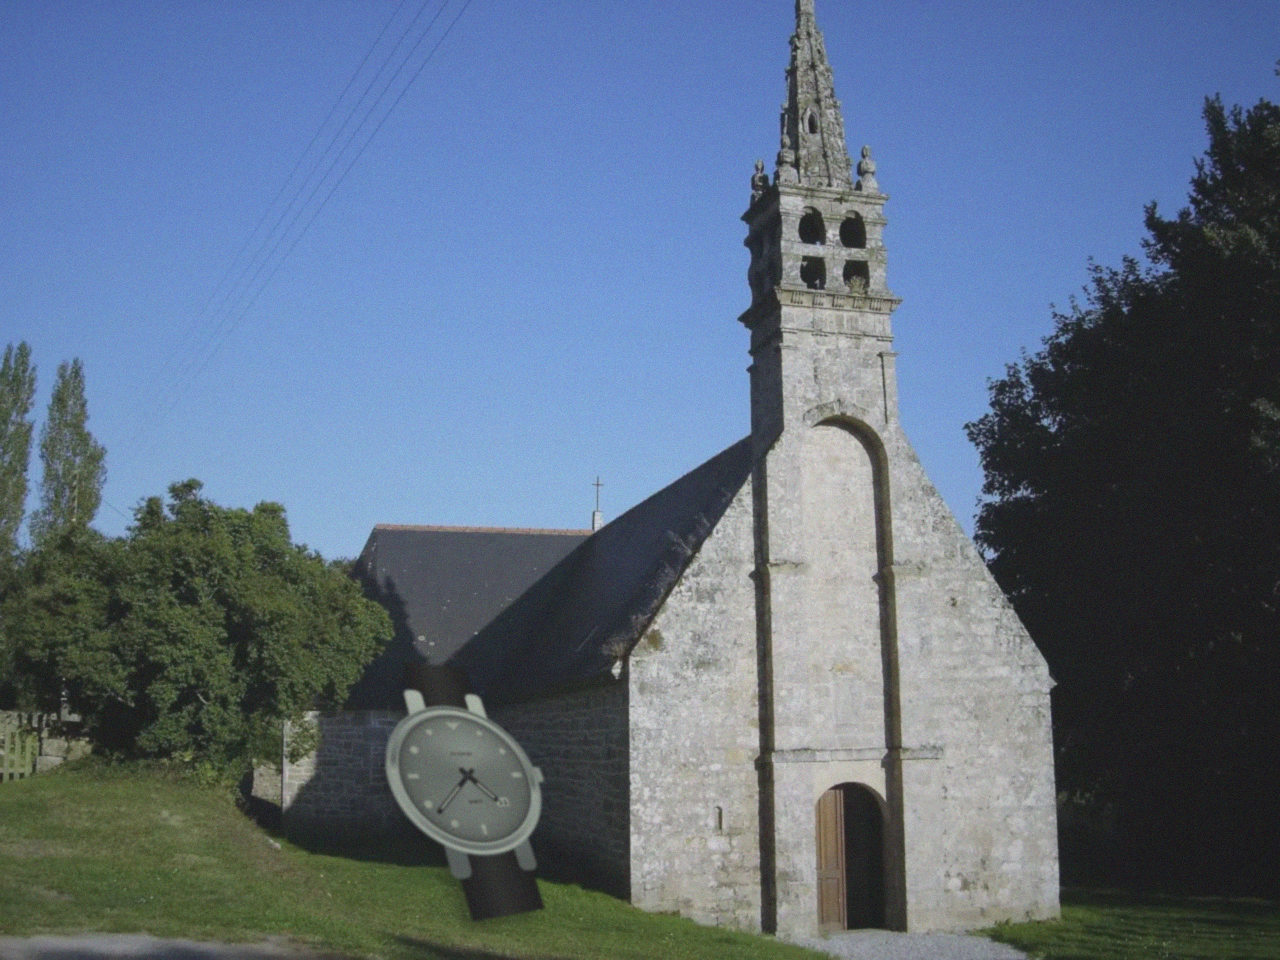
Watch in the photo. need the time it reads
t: 4:38
